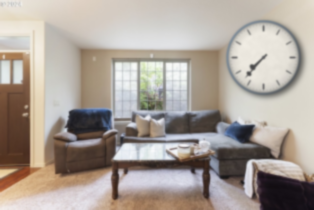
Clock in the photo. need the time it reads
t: 7:37
